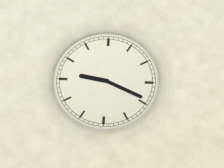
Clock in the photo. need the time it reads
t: 9:19
